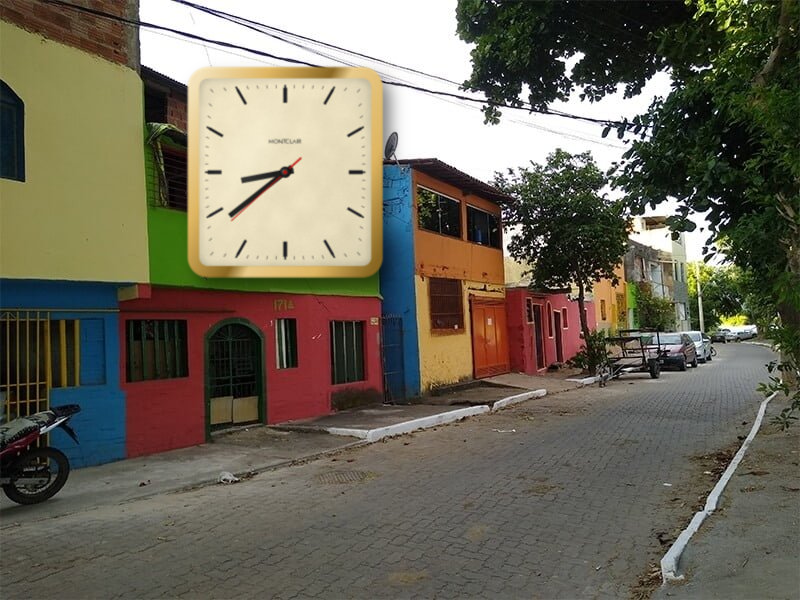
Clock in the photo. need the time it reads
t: 8:38:38
